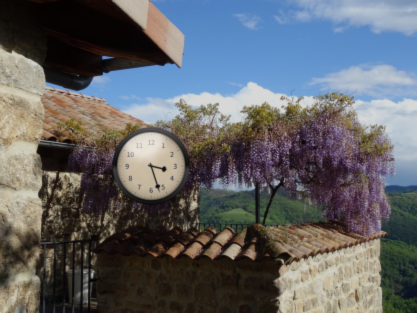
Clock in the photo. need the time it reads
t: 3:27
